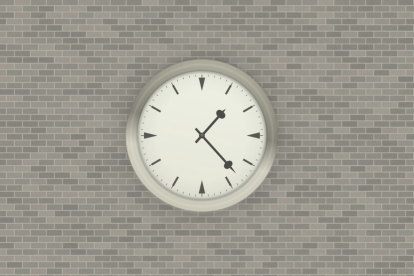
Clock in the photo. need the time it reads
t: 1:23
